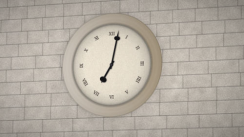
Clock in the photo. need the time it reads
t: 7:02
